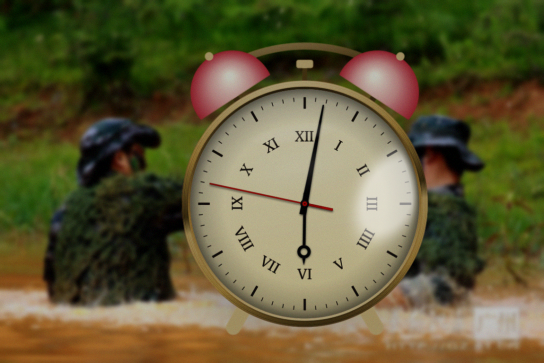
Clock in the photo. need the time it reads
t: 6:01:47
